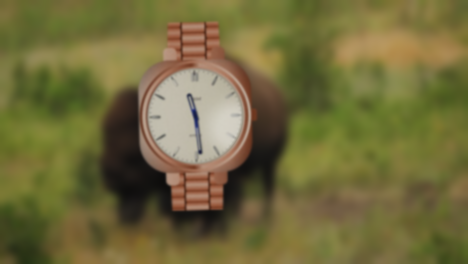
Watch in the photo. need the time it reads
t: 11:29
